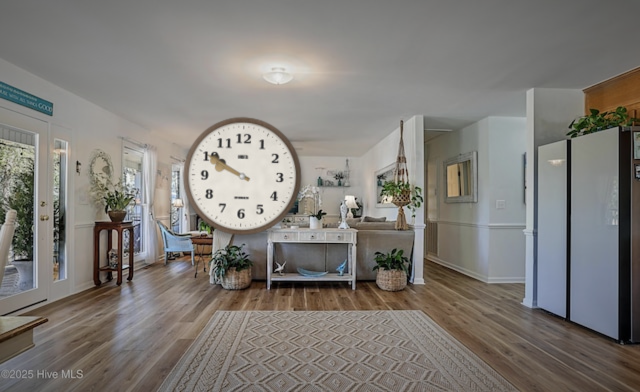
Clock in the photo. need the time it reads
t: 9:50
